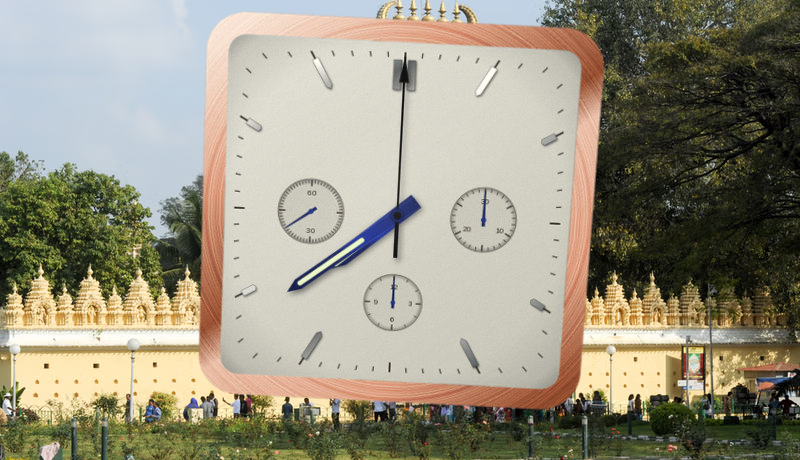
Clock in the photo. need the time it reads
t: 7:38:39
